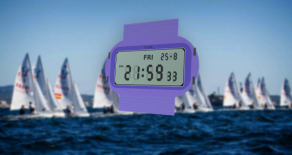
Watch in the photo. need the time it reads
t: 21:59:33
